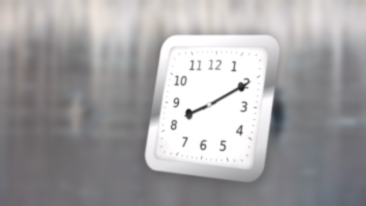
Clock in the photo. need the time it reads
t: 8:10
